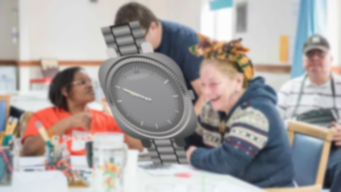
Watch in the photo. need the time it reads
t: 9:50
